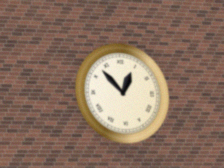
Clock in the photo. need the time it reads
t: 12:53
